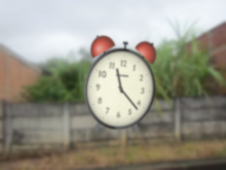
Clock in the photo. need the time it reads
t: 11:22
